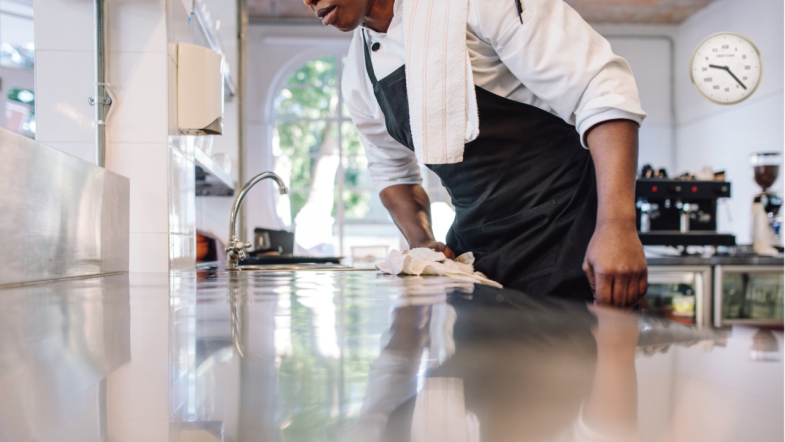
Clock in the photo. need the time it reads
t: 9:23
